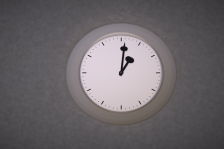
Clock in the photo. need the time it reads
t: 1:01
